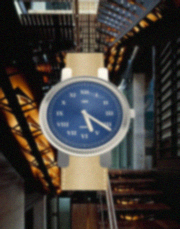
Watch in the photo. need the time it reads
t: 5:21
